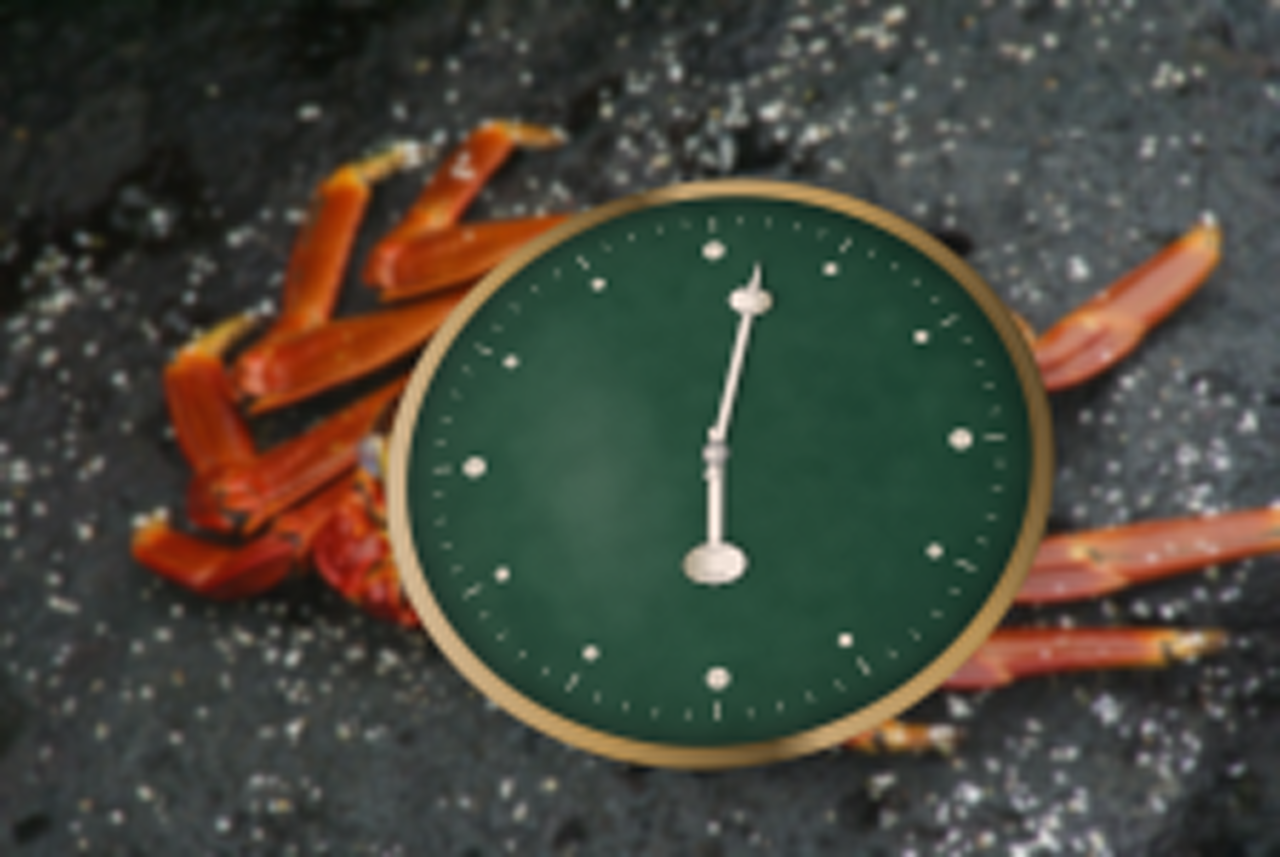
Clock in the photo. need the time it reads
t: 6:02
